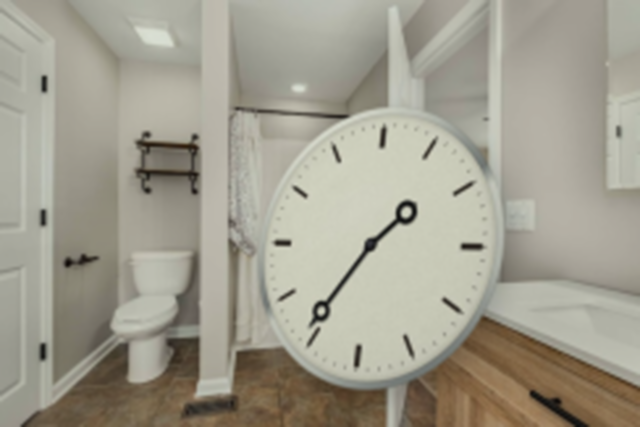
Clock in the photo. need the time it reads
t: 1:36
